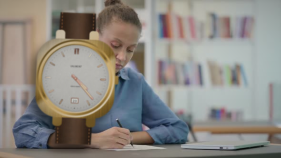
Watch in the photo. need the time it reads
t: 4:23
